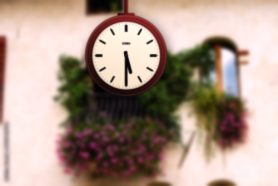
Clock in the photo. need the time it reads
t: 5:30
